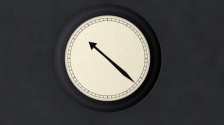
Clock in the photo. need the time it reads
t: 10:22
